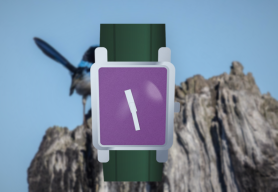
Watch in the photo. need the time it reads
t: 11:28
